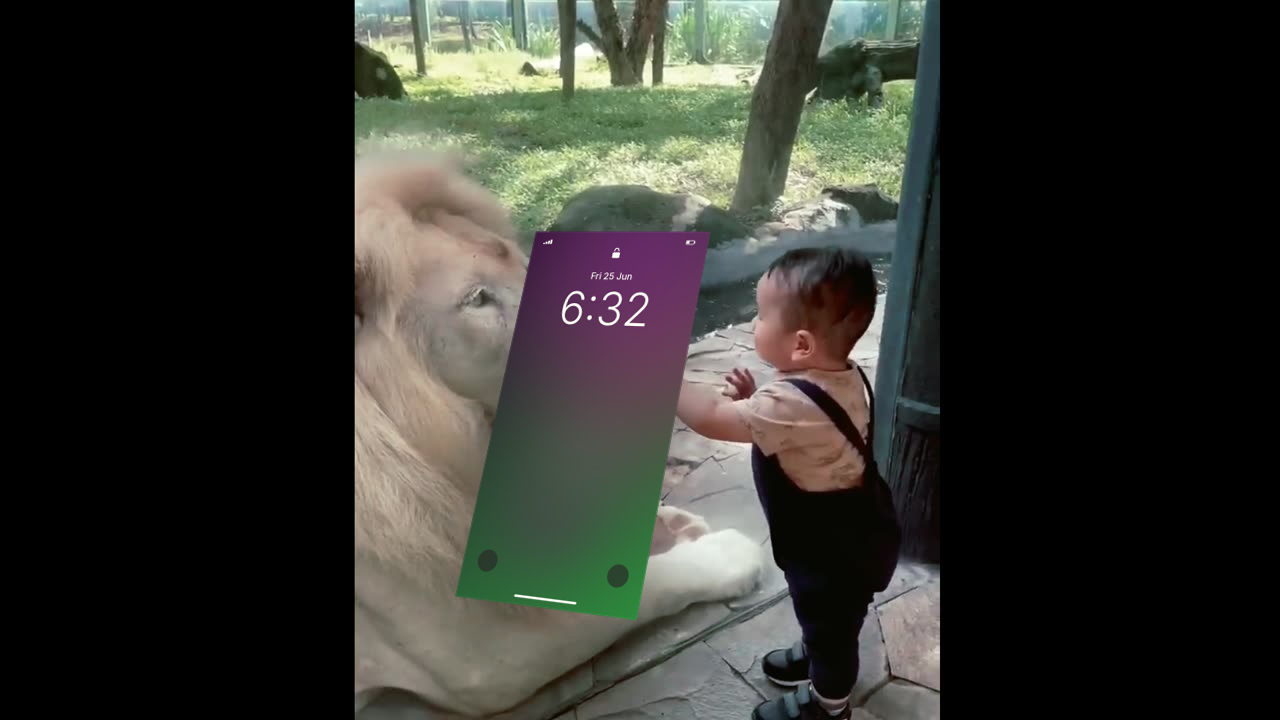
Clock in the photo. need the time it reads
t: 6:32
